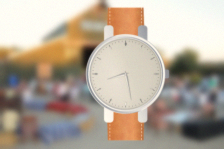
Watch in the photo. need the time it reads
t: 8:28
